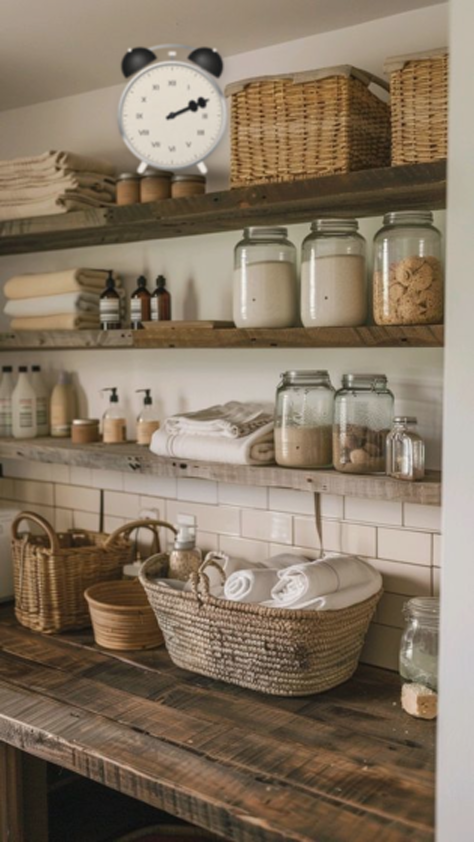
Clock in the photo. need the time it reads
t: 2:11
